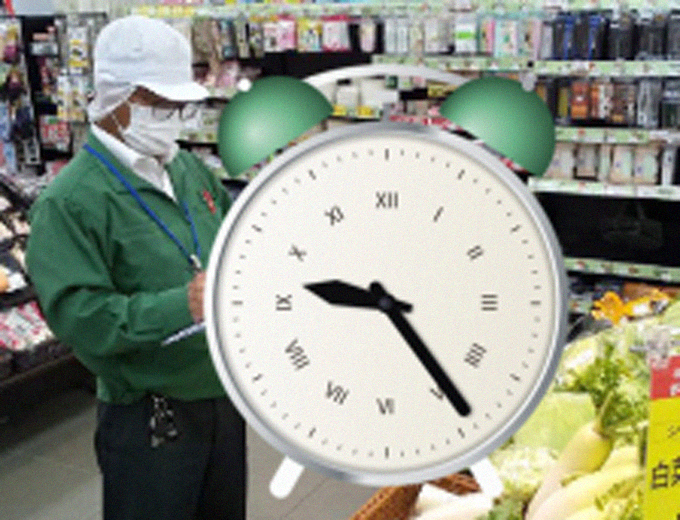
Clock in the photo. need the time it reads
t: 9:24
